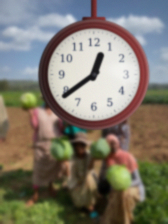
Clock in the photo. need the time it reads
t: 12:39
